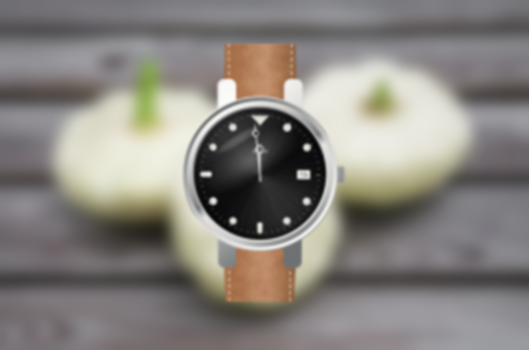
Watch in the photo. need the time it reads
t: 11:59
